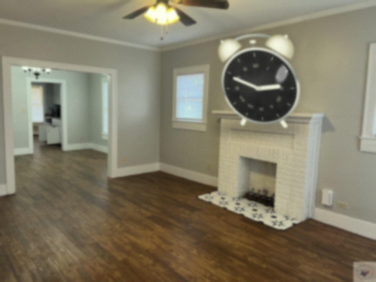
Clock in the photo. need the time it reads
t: 2:49
